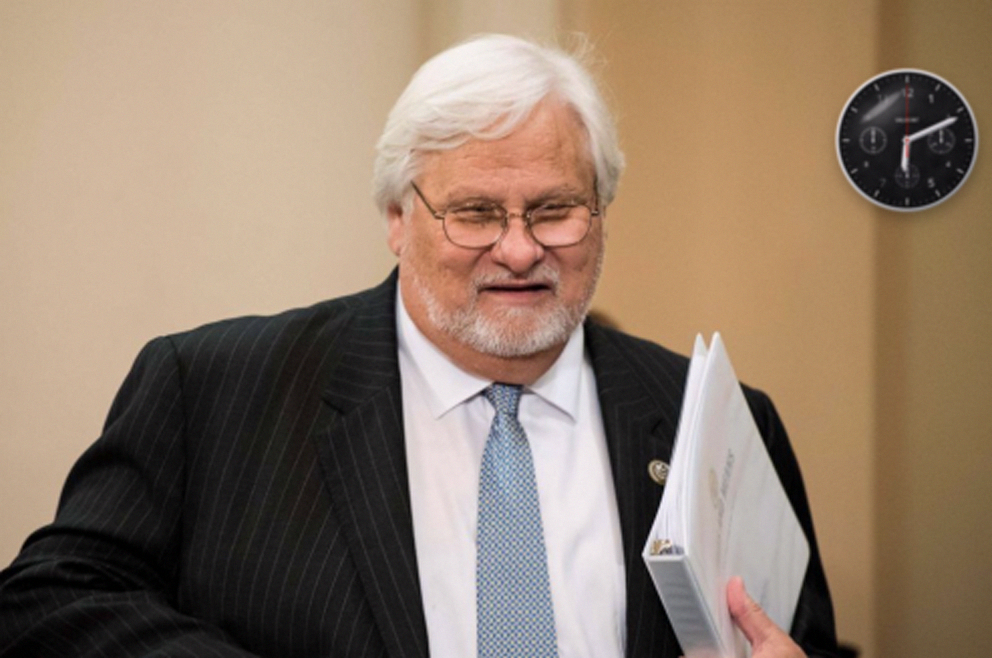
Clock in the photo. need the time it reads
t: 6:11
